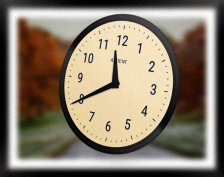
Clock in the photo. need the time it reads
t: 11:40
